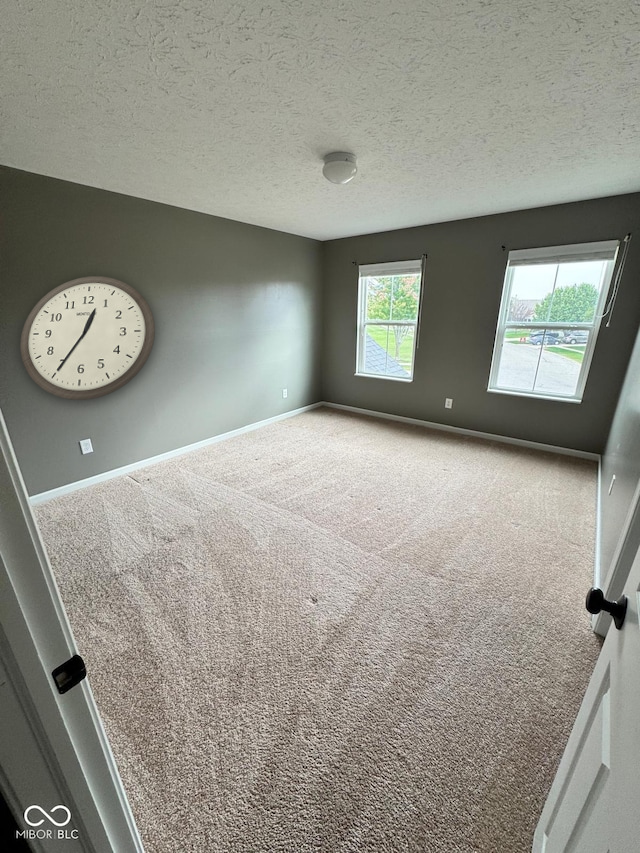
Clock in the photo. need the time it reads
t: 12:35
